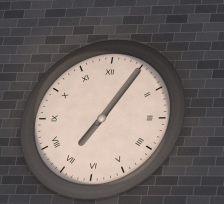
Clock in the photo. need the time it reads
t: 7:05
